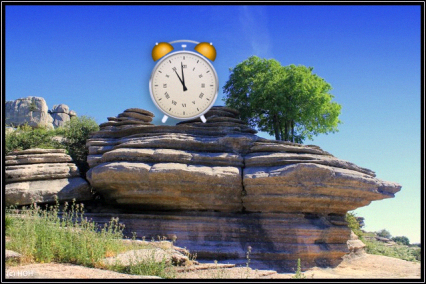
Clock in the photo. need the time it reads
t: 10:59
